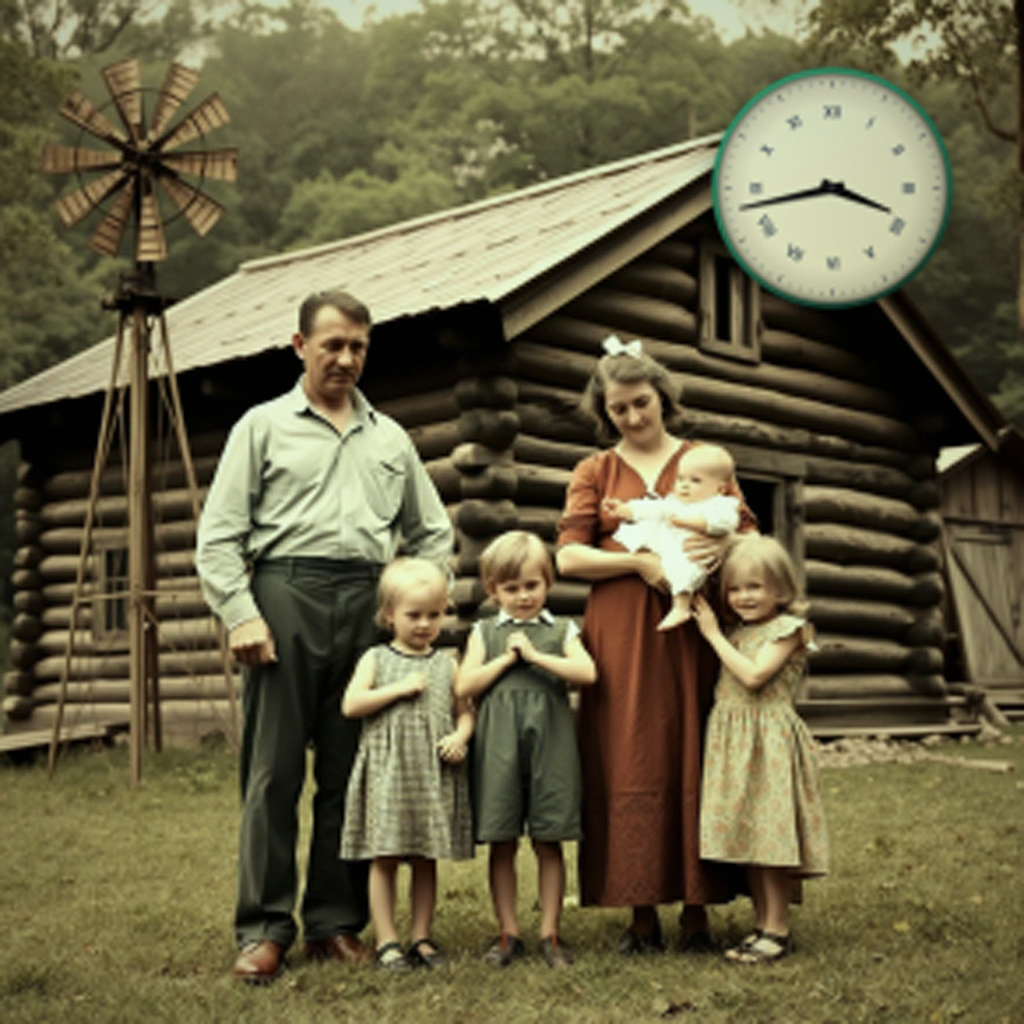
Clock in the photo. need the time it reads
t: 3:43
